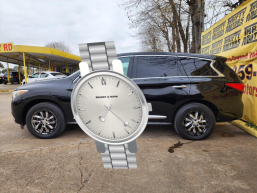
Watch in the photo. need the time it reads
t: 7:23
